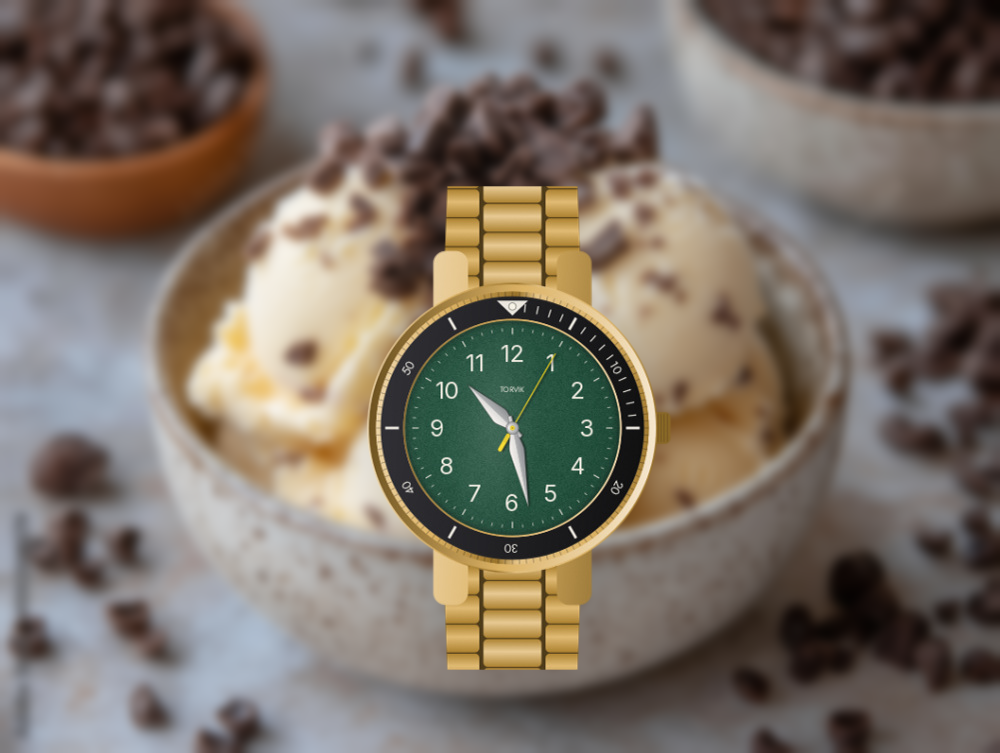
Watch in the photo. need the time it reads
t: 10:28:05
